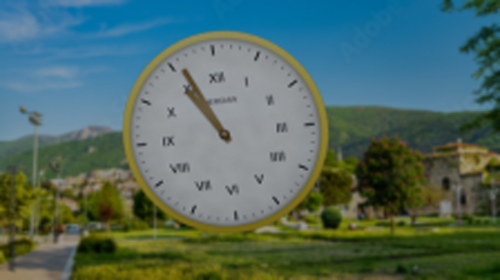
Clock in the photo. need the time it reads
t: 10:56
